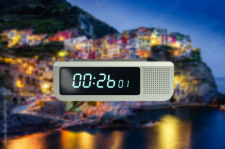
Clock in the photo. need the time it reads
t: 0:26:01
